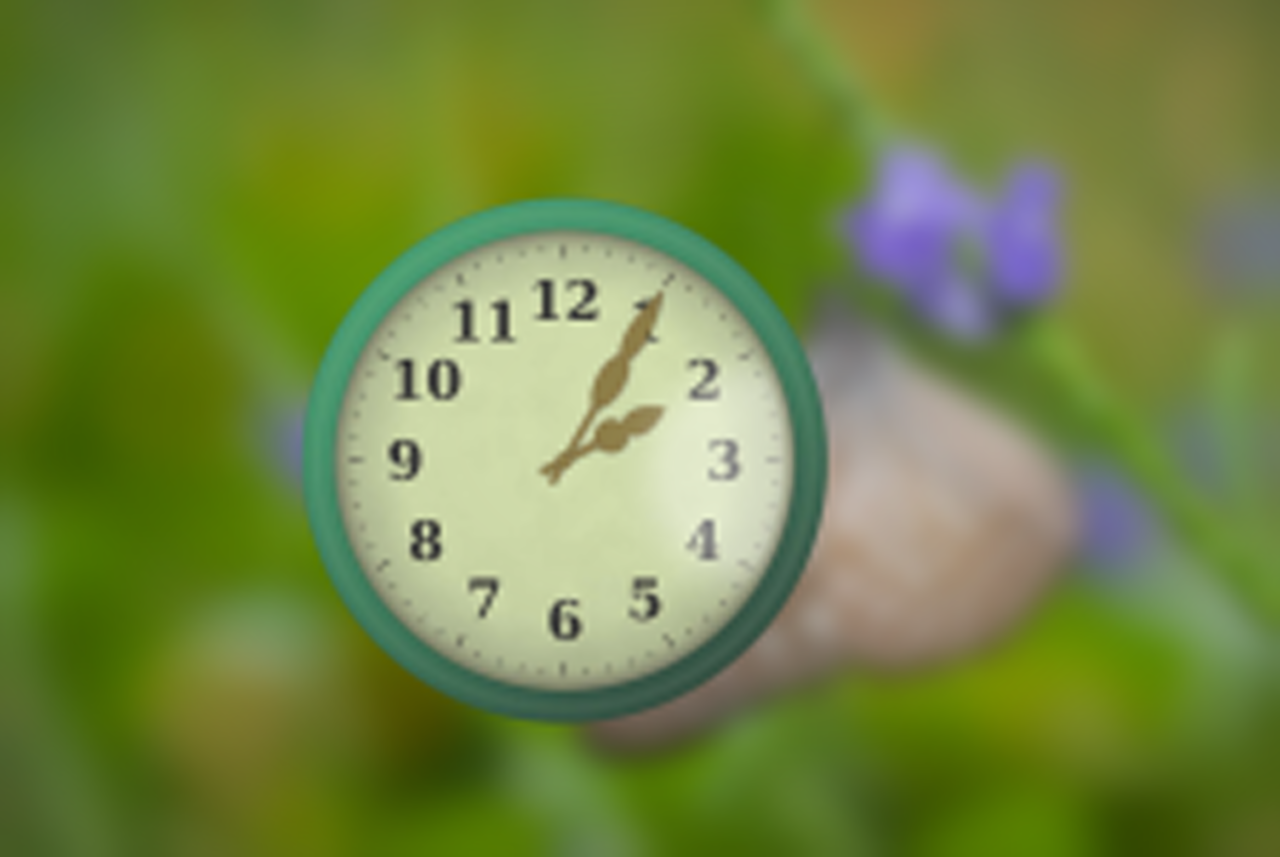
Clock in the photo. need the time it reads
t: 2:05
